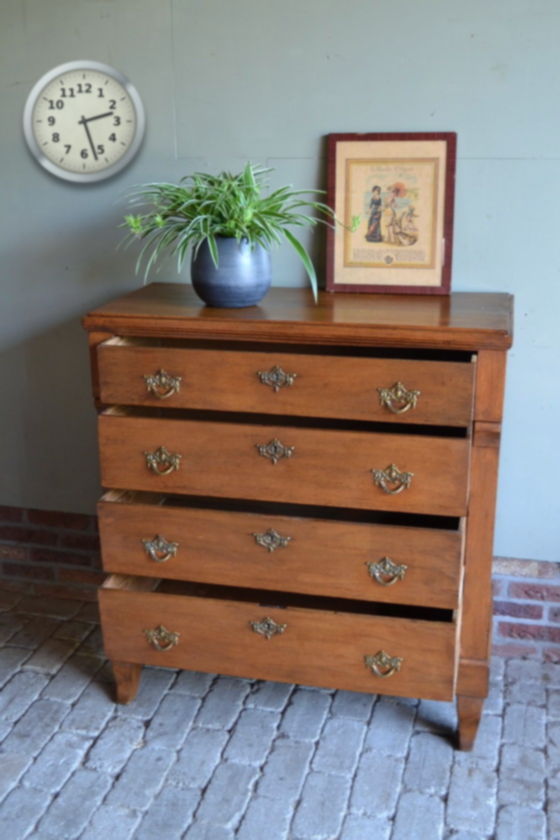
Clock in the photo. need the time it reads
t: 2:27
